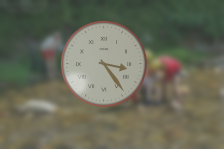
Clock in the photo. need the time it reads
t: 3:24
